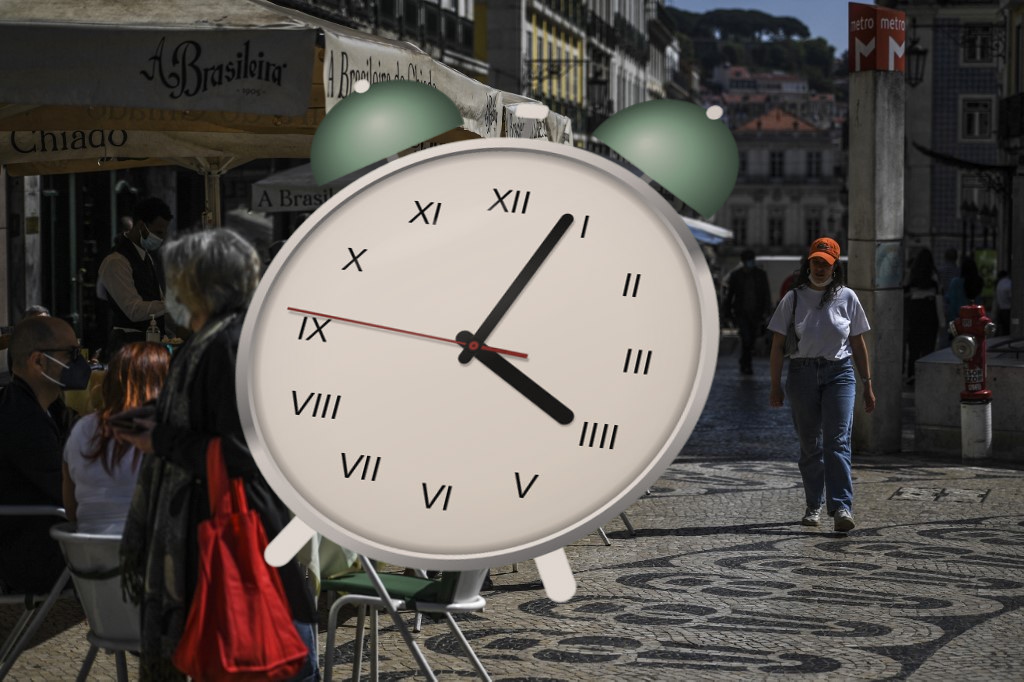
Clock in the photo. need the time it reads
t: 4:03:46
